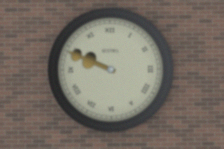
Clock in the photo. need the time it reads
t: 9:49
